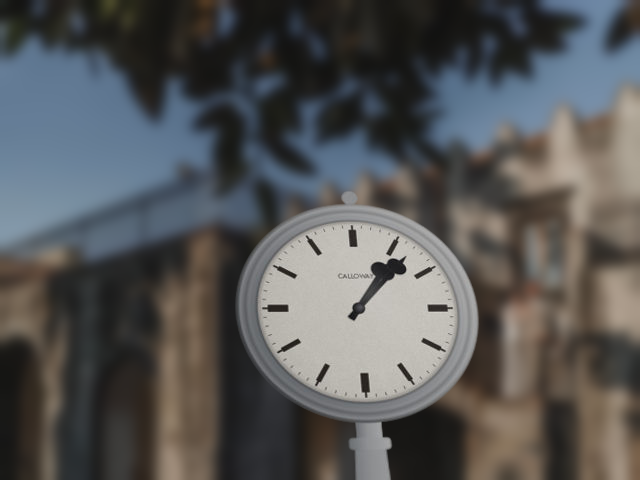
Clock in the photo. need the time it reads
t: 1:07
